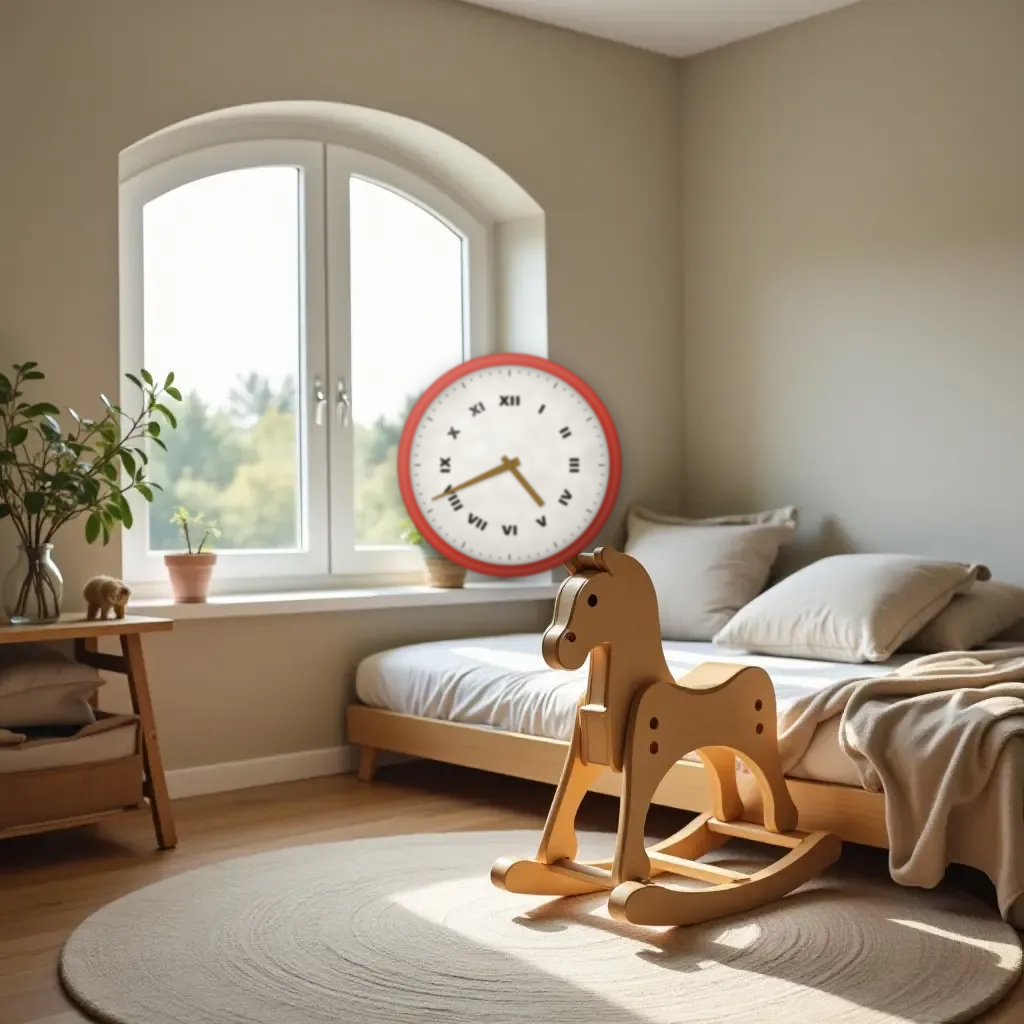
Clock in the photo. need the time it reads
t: 4:41
